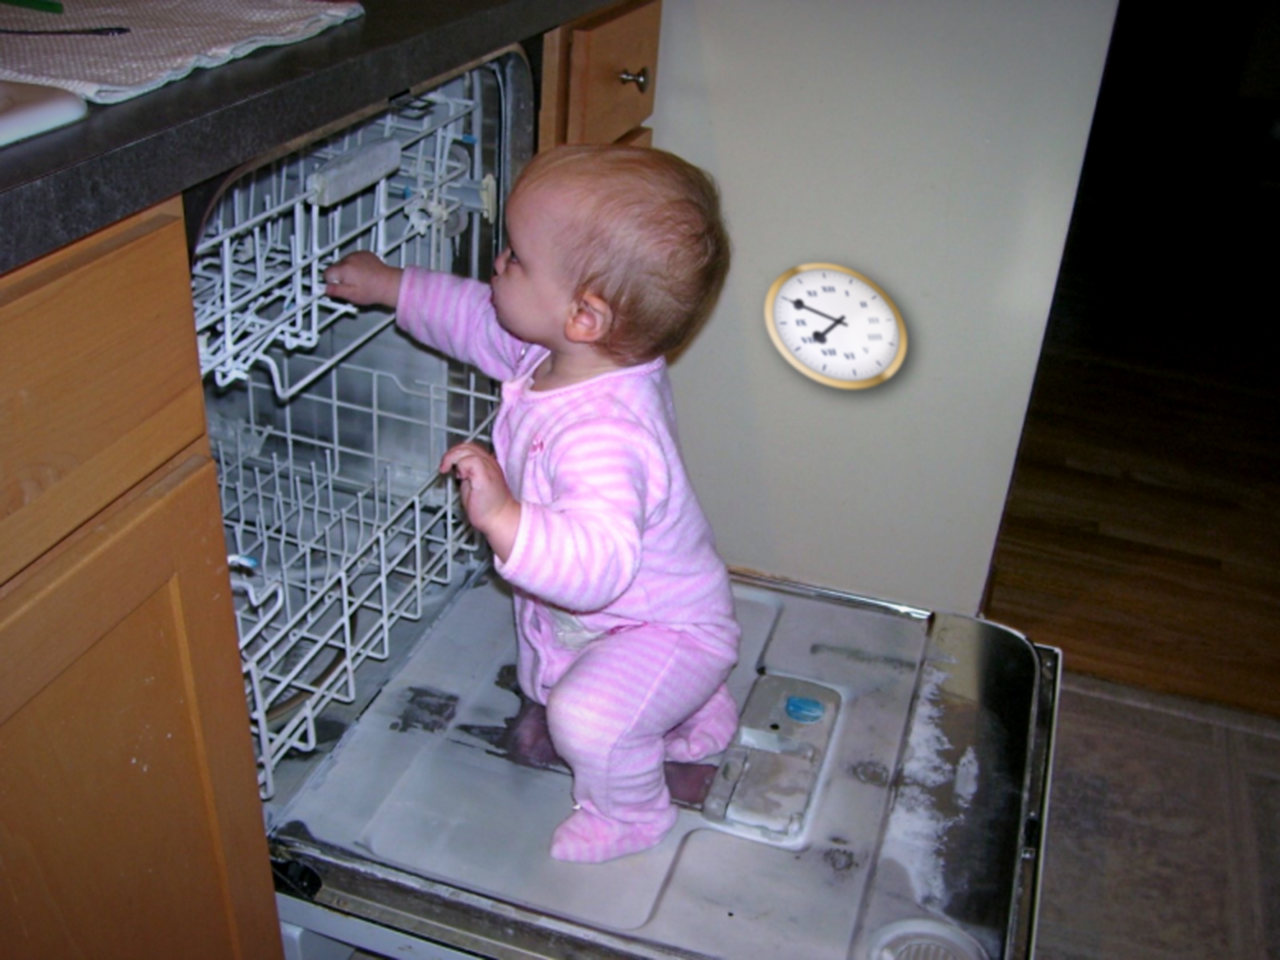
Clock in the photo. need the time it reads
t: 7:50
